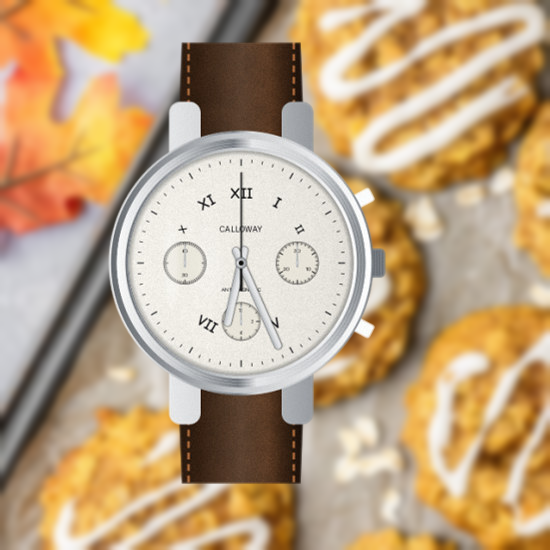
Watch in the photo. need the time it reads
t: 6:26
